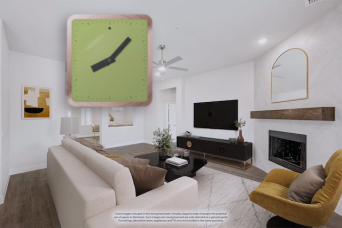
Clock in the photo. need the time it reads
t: 8:07
